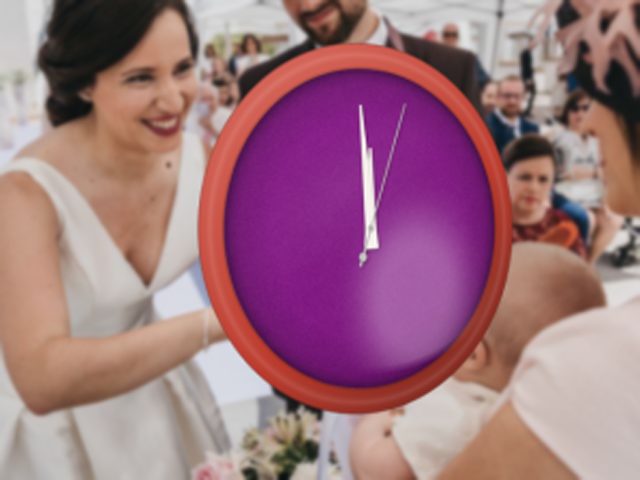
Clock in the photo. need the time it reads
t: 11:59:03
